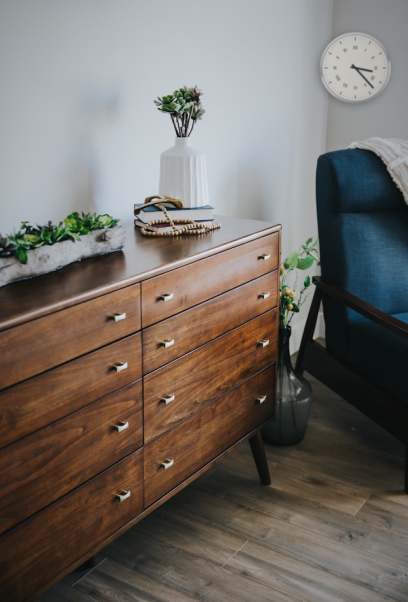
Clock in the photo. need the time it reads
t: 3:23
